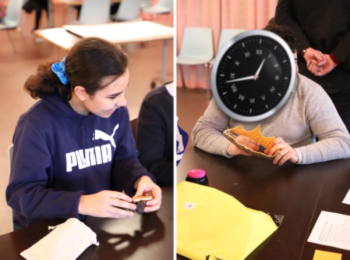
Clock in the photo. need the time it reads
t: 12:43
